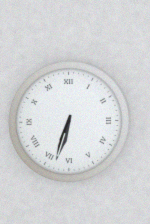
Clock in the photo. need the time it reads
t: 6:33
